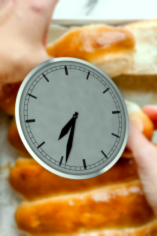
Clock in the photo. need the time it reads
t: 7:34
